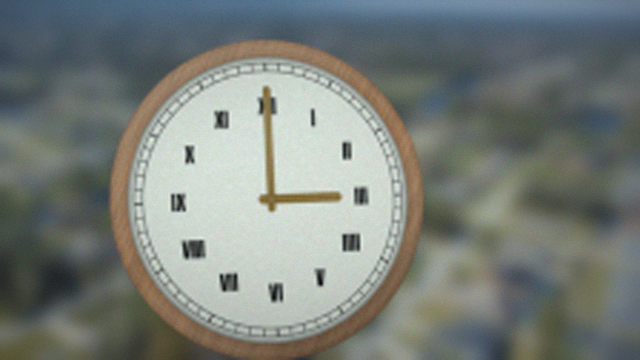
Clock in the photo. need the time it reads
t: 3:00
